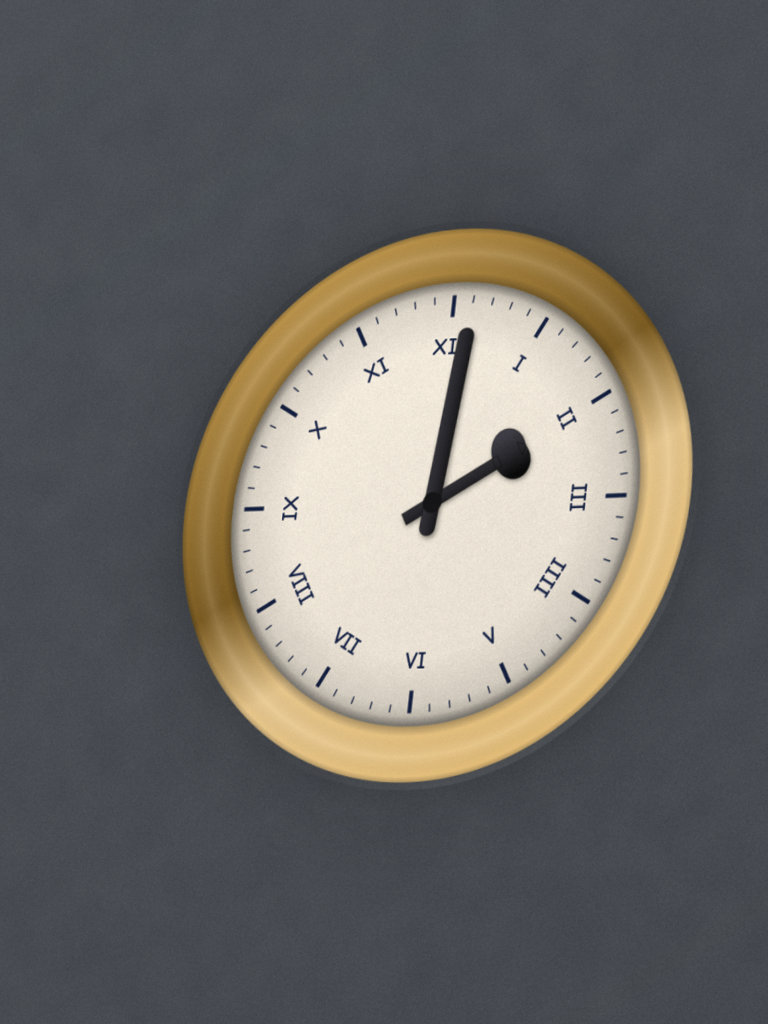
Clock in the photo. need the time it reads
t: 2:01
